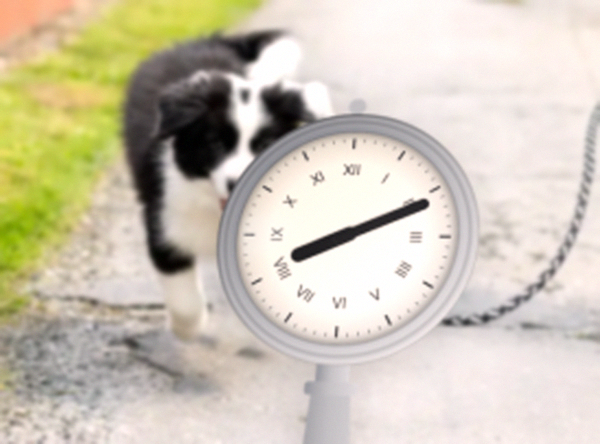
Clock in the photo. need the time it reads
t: 8:11
